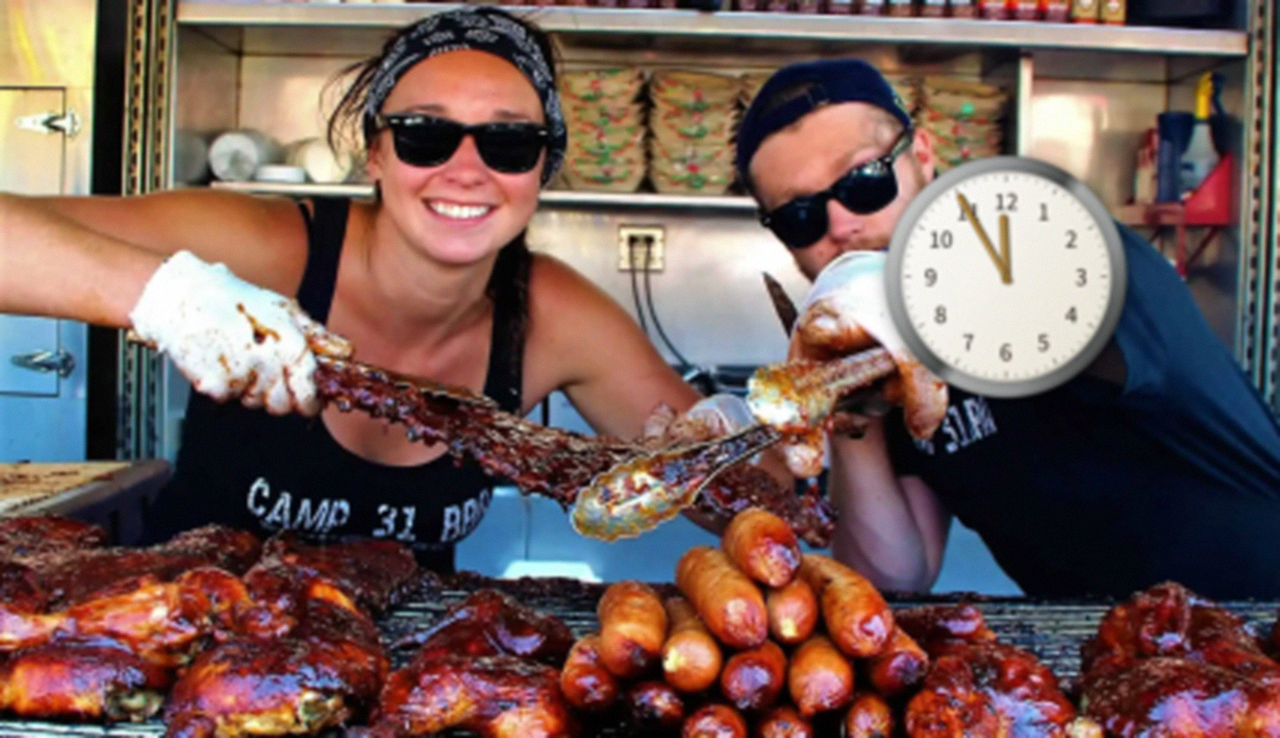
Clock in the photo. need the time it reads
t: 11:55
